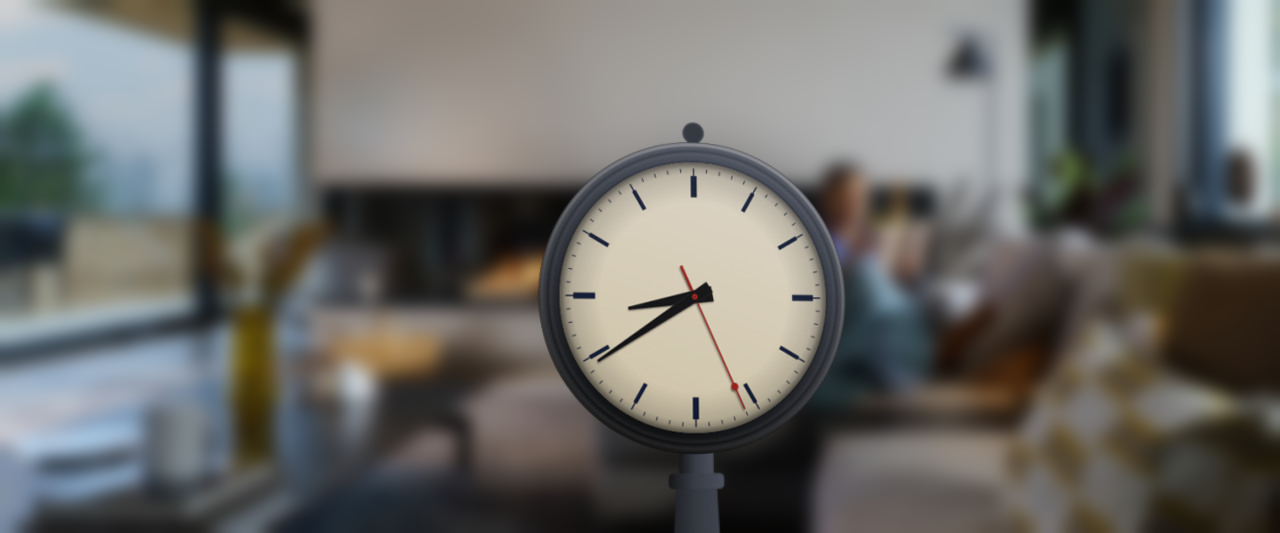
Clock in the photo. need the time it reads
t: 8:39:26
